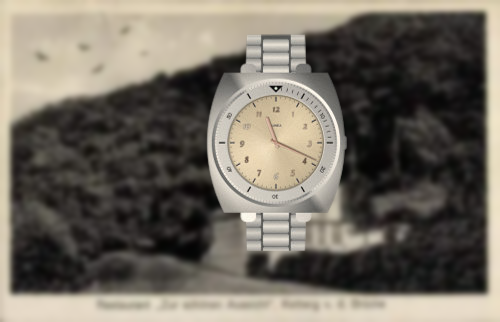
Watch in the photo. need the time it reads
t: 11:19
